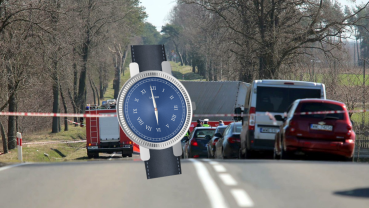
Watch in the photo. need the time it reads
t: 5:59
